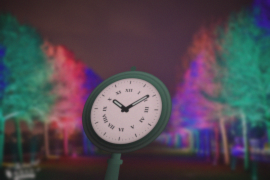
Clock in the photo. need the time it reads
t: 10:09
